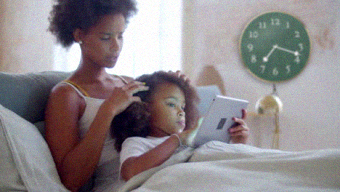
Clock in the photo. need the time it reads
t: 7:18
